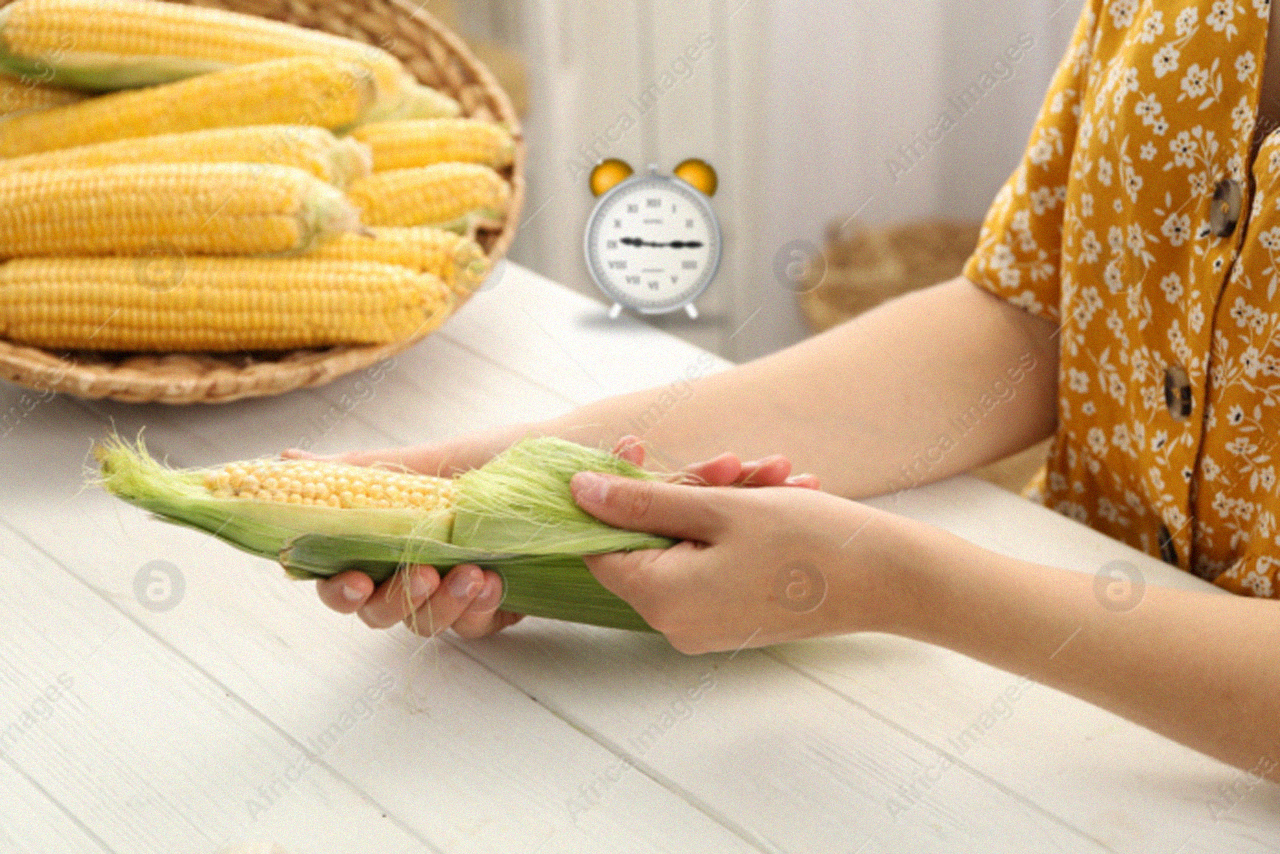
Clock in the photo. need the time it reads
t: 9:15
